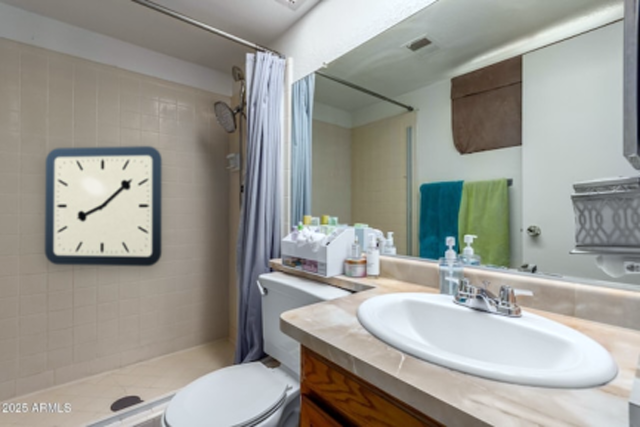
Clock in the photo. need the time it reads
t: 8:08
